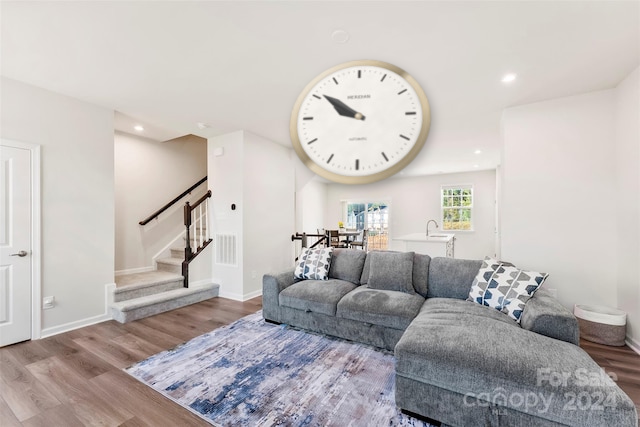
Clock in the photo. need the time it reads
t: 9:51
